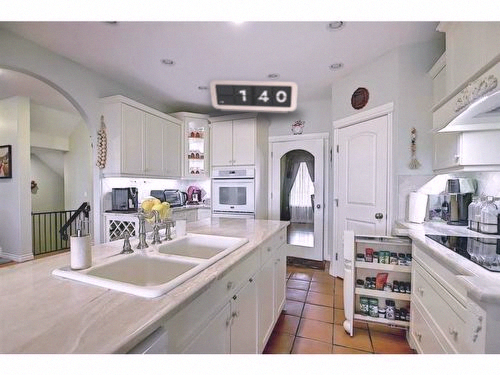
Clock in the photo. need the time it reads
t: 1:40
